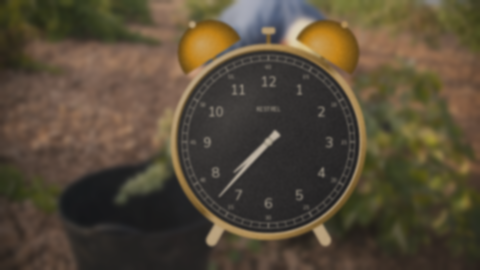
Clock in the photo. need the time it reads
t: 7:37
